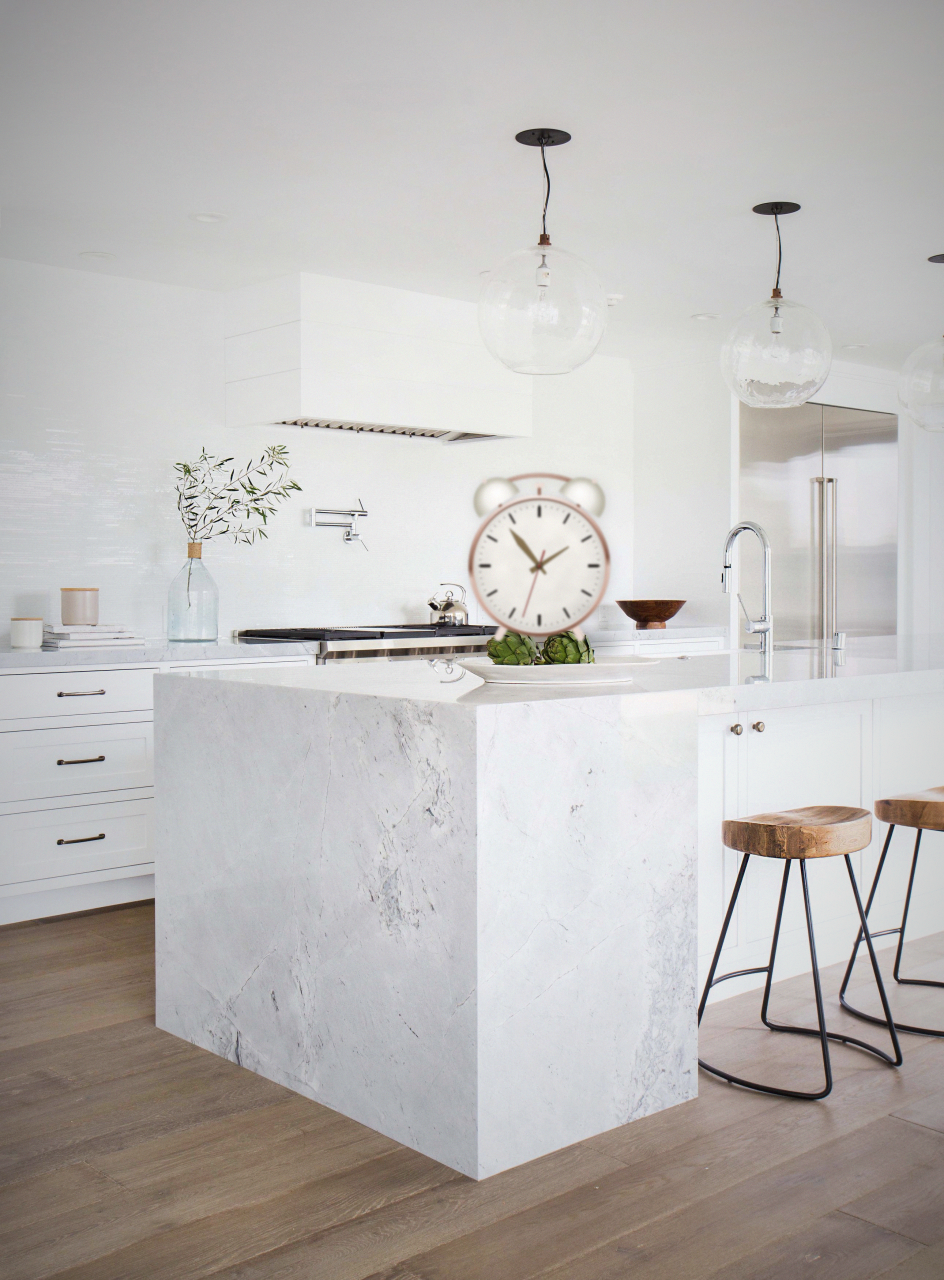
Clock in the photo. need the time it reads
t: 1:53:33
